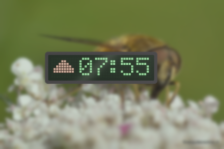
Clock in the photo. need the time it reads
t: 7:55
